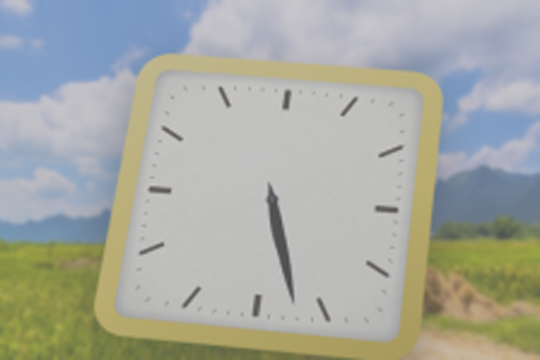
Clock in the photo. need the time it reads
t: 5:27
